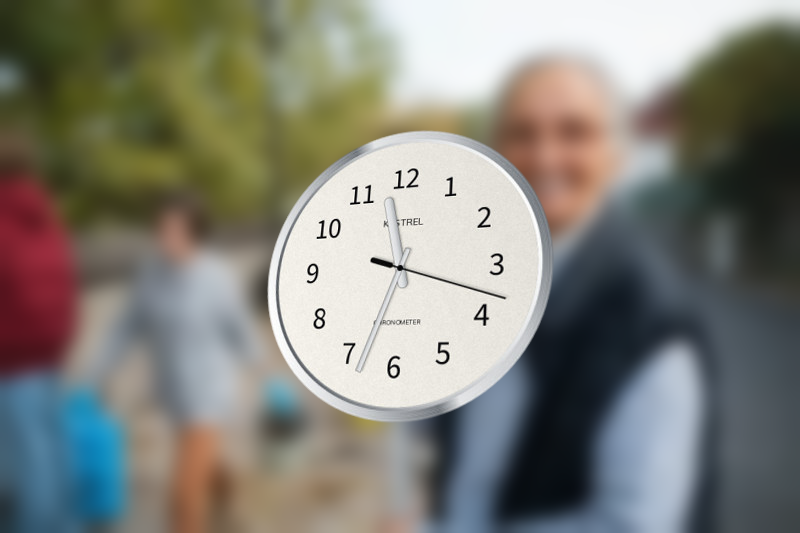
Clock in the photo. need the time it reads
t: 11:33:18
